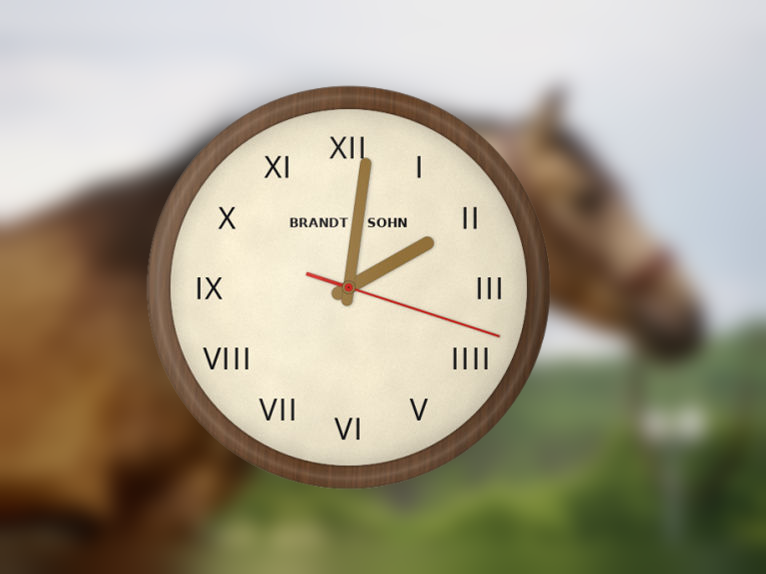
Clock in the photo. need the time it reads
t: 2:01:18
